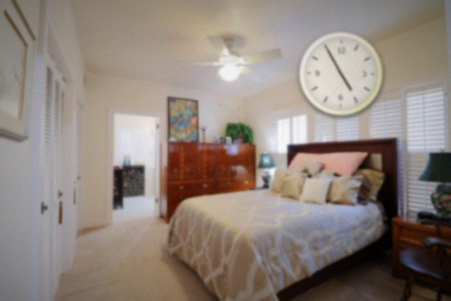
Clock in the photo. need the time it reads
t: 4:55
